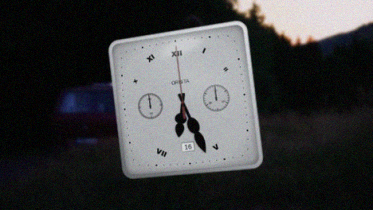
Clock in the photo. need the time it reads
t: 6:27
